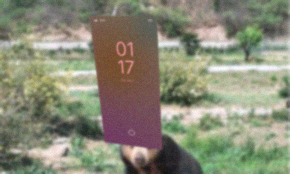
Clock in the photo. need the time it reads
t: 1:17
